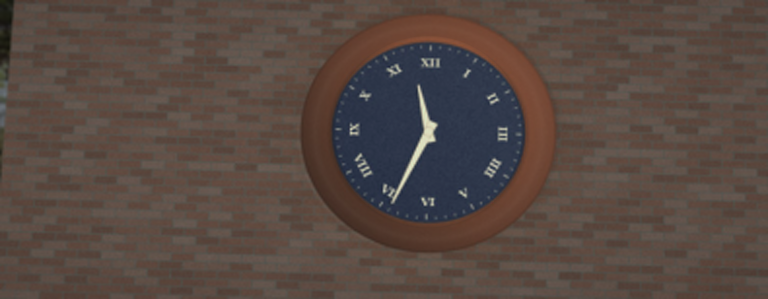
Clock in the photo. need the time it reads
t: 11:34
